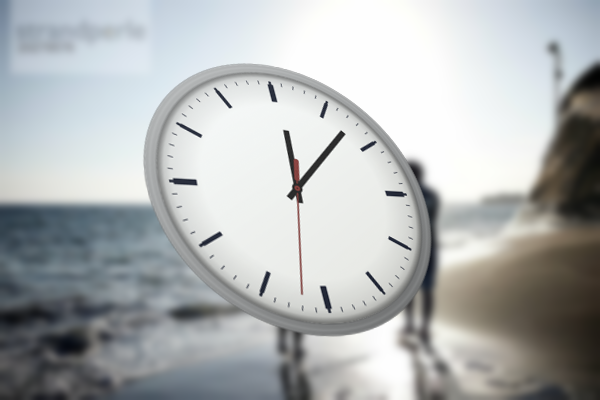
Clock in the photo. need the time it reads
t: 12:07:32
